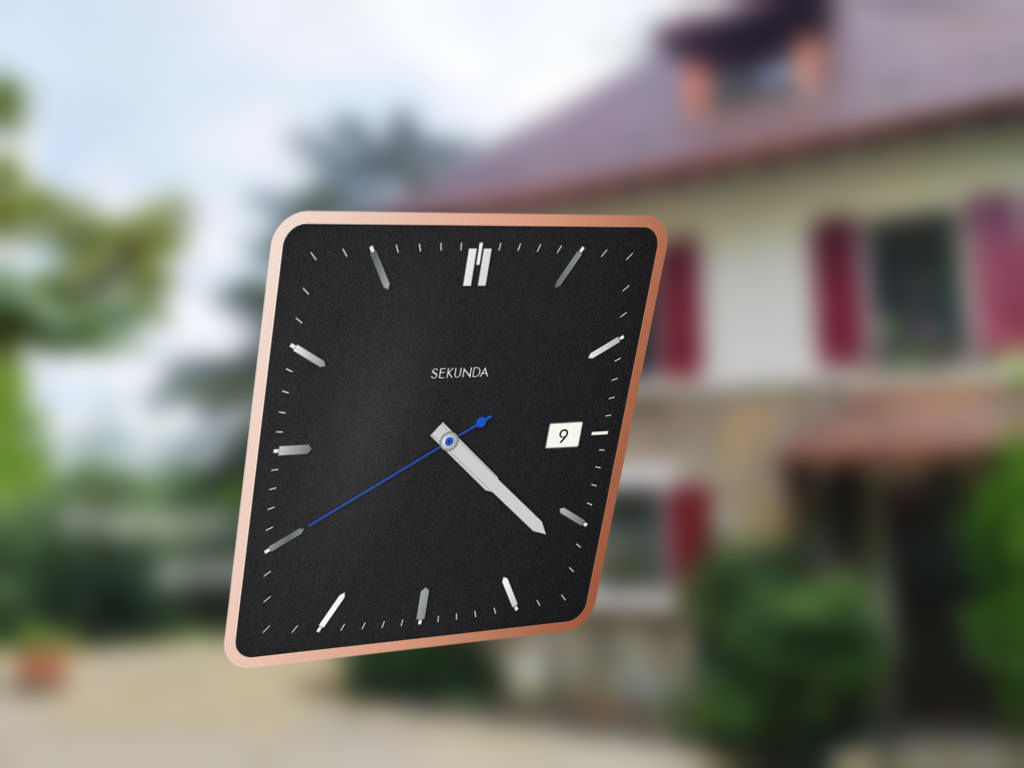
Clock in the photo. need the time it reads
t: 4:21:40
